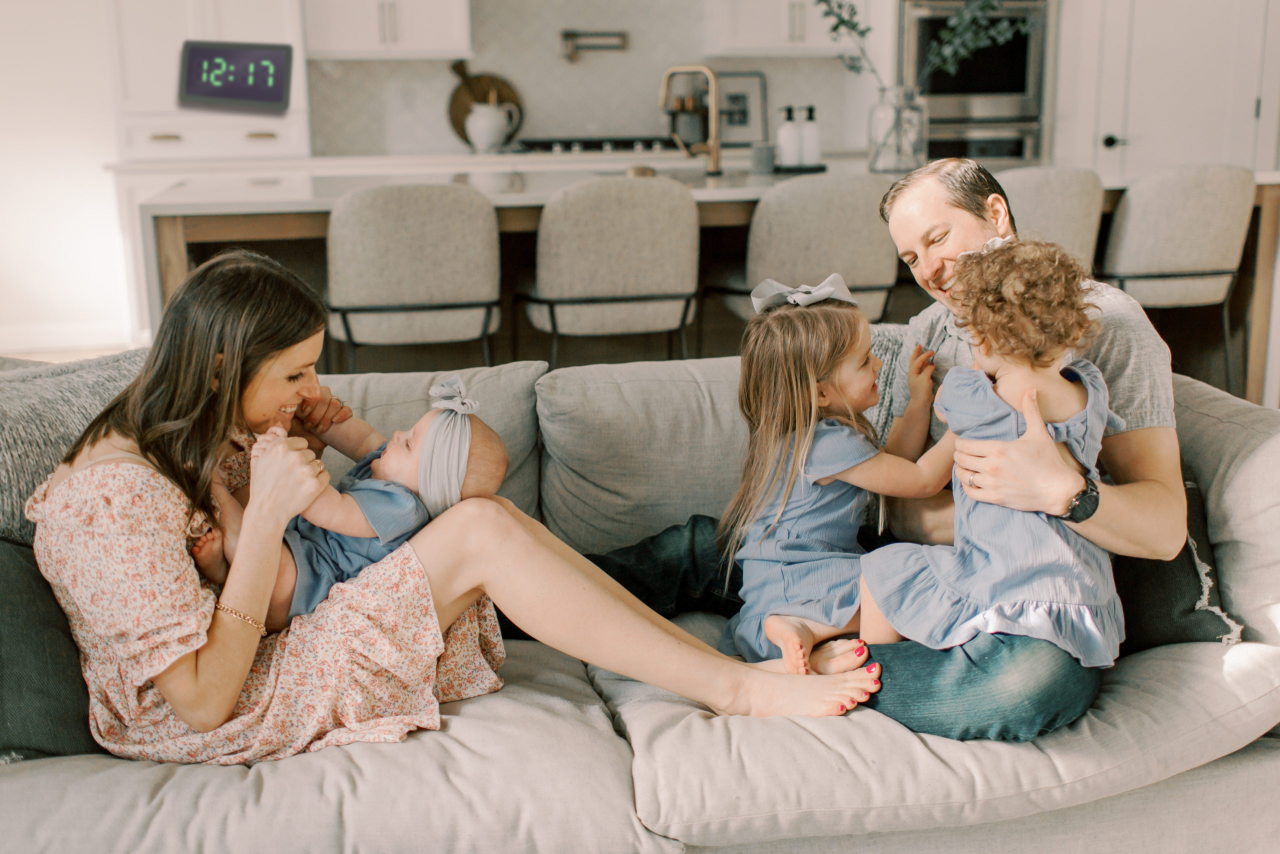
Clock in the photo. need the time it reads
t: 12:17
